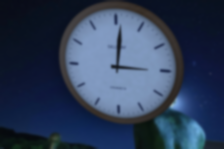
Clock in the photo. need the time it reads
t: 3:01
